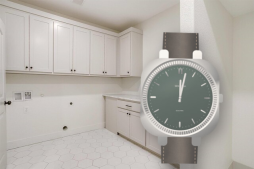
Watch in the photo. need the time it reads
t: 12:02
